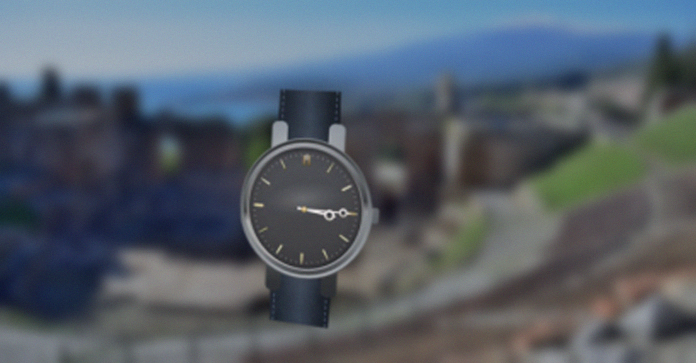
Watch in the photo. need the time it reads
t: 3:15
